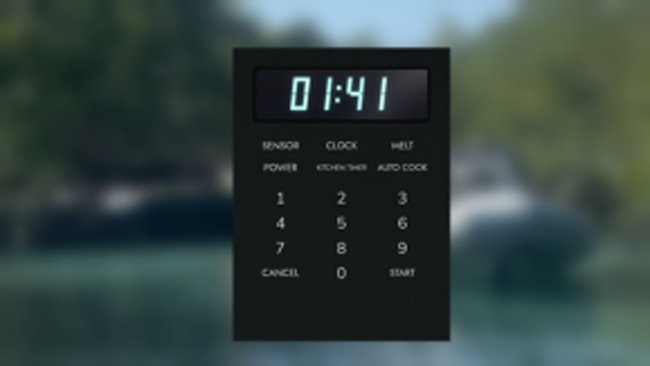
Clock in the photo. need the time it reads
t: 1:41
